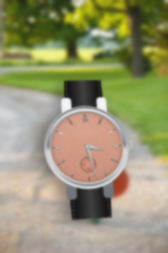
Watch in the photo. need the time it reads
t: 3:28
